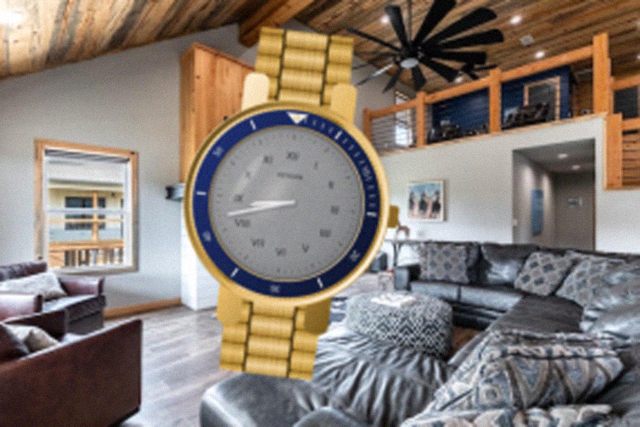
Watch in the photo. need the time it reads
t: 8:42
